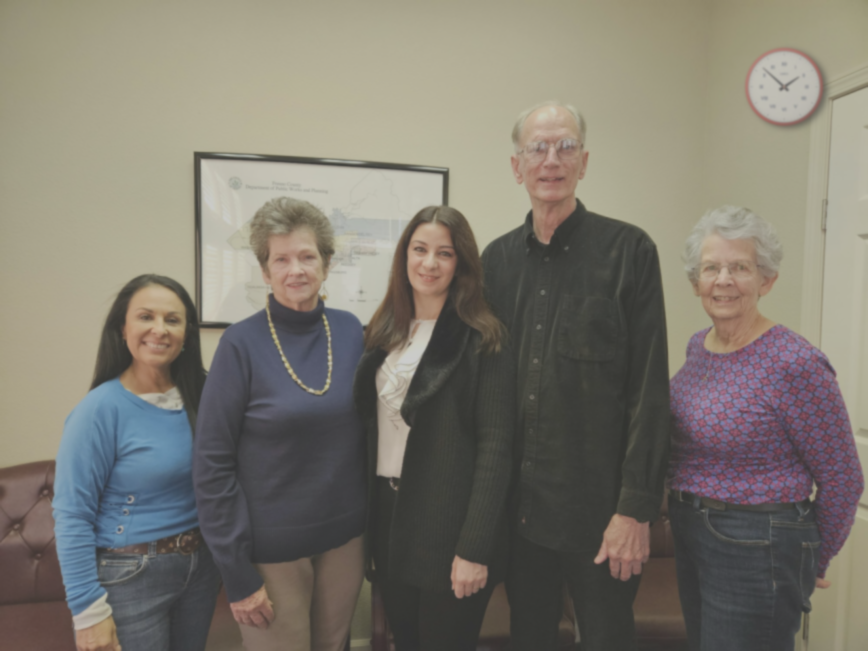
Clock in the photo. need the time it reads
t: 1:52
